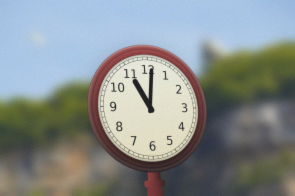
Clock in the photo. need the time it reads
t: 11:01
